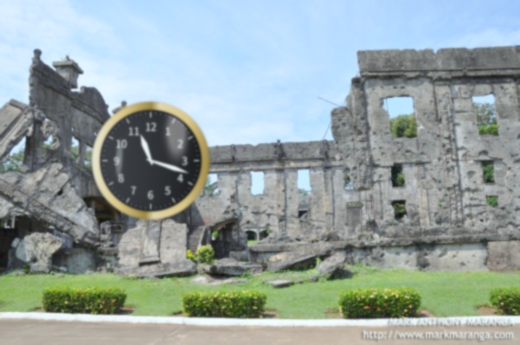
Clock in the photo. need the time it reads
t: 11:18
